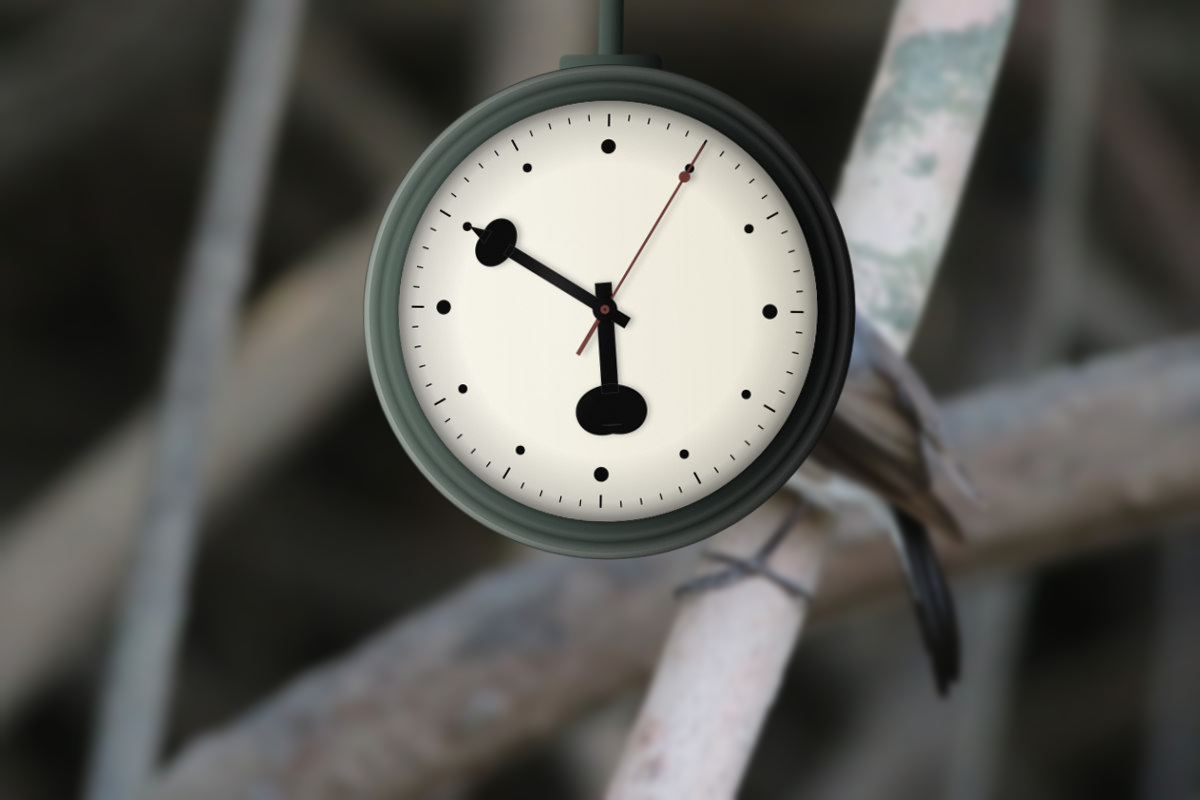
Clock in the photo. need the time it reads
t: 5:50:05
